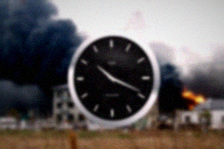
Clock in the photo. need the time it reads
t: 10:19
